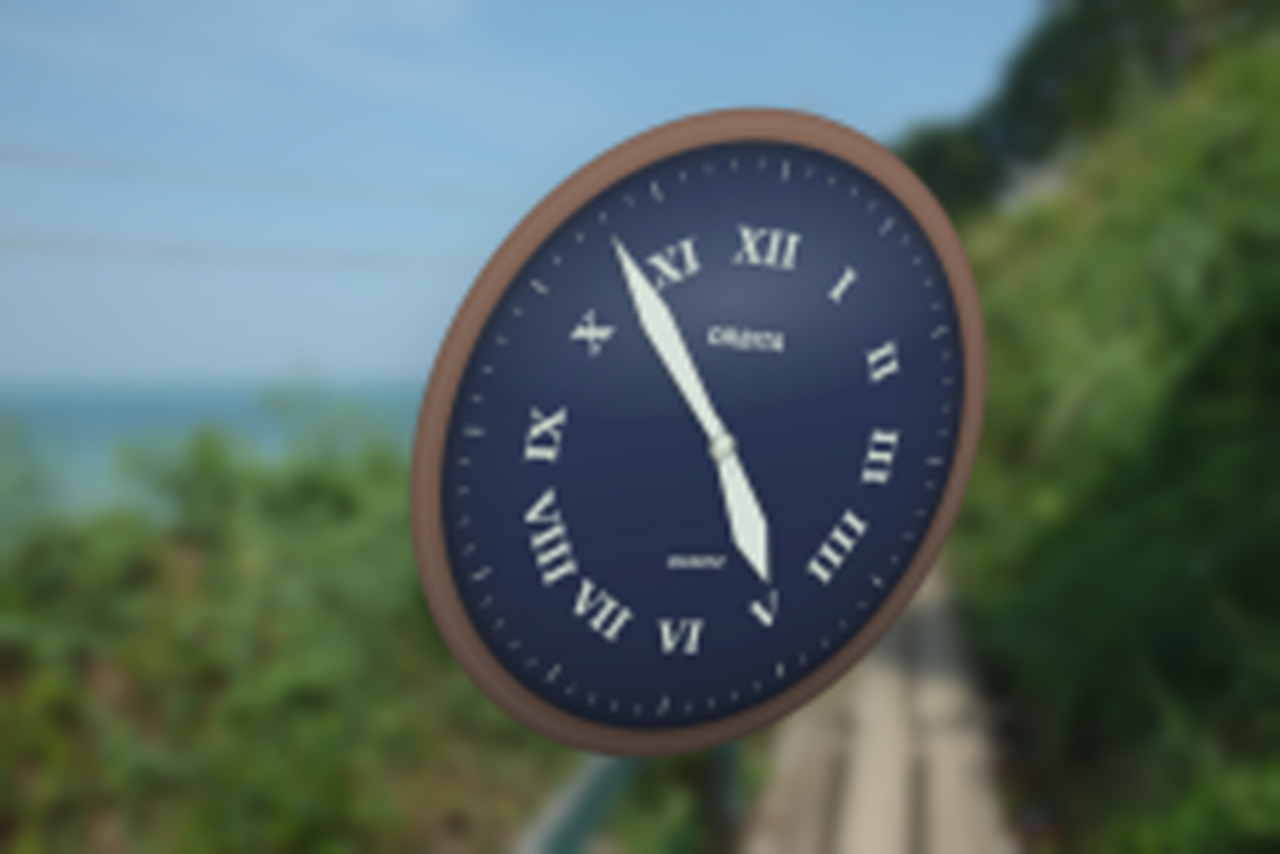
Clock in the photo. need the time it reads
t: 4:53
